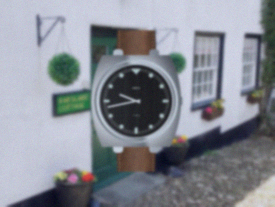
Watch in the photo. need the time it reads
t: 9:43
